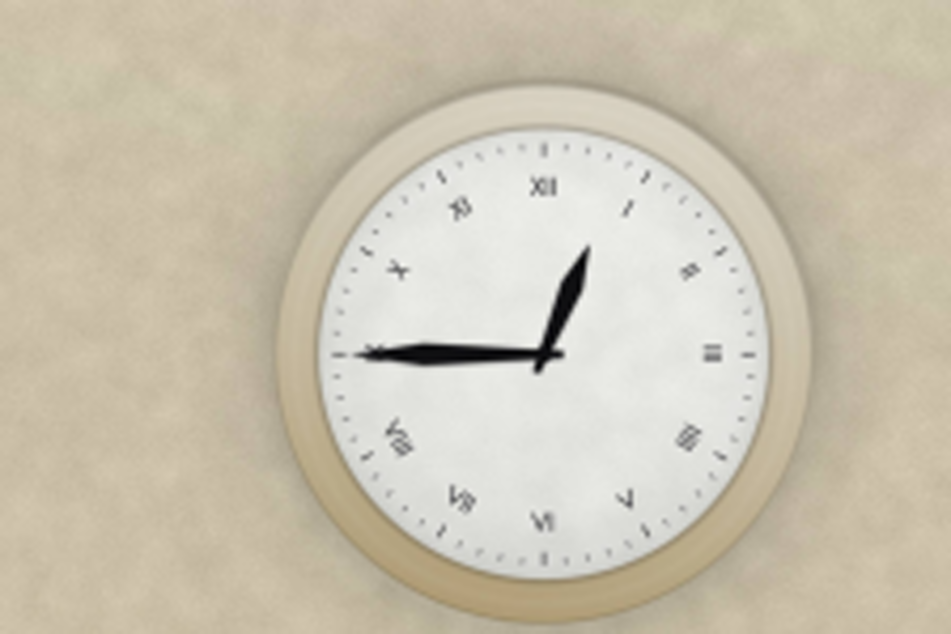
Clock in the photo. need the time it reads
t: 12:45
